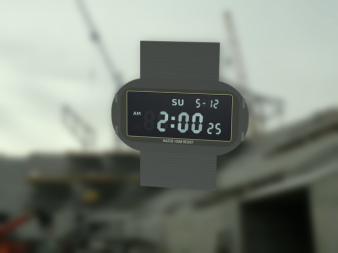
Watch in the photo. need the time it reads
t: 2:00:25
